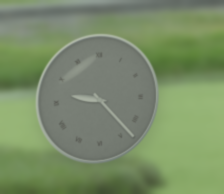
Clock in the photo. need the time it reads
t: 9:23
